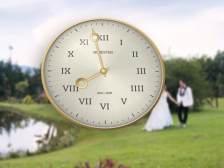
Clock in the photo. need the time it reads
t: 7:58
